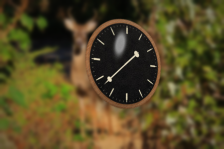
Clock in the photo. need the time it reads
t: 1:38
